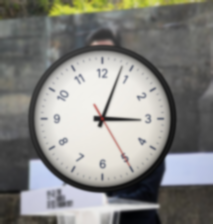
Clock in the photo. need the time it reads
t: 3:03:25
